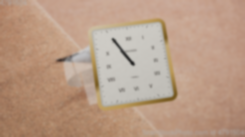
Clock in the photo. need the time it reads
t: 10:55
